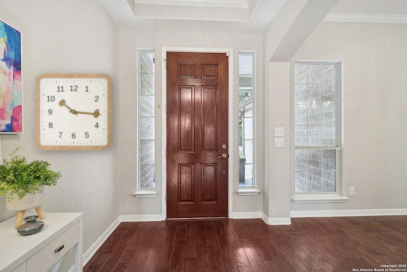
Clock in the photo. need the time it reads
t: 10:16
